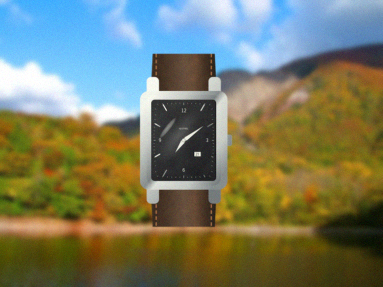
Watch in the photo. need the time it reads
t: 7:09
